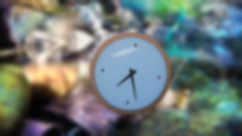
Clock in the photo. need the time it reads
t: 7:27
